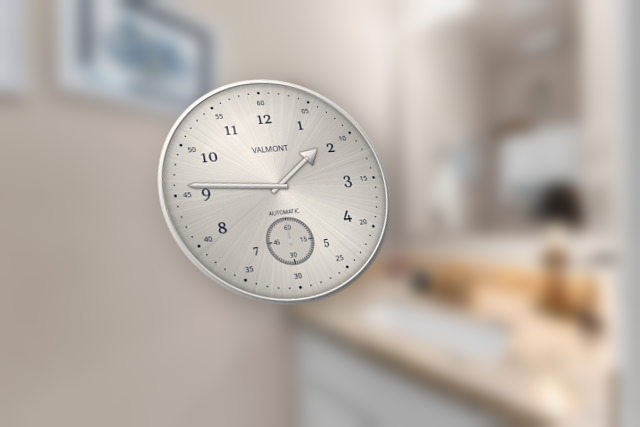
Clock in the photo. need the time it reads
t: 1:46
